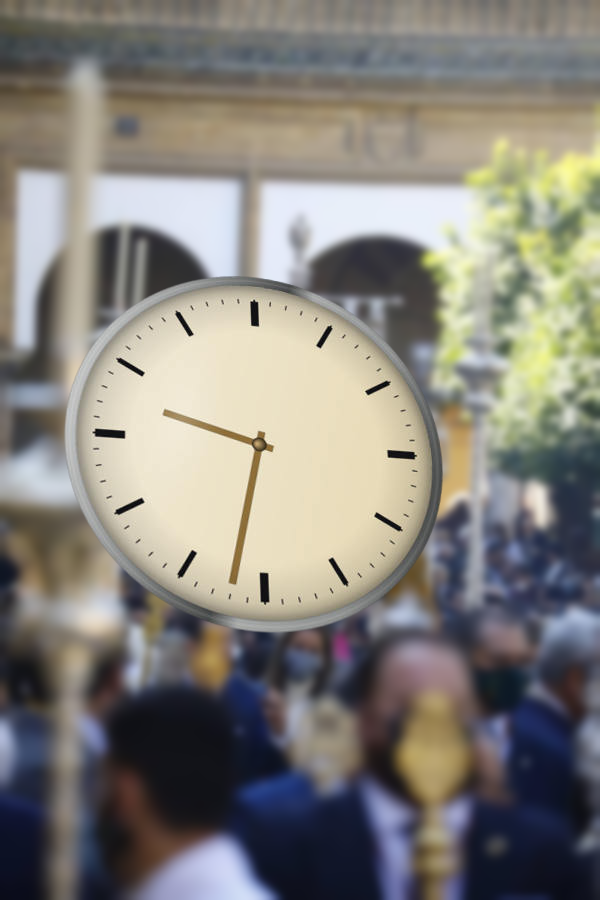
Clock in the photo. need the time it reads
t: 9:32
